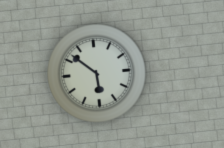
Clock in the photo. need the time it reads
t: 5:52
